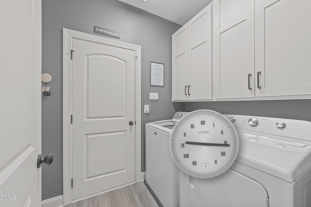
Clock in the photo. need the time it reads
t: 9:16
